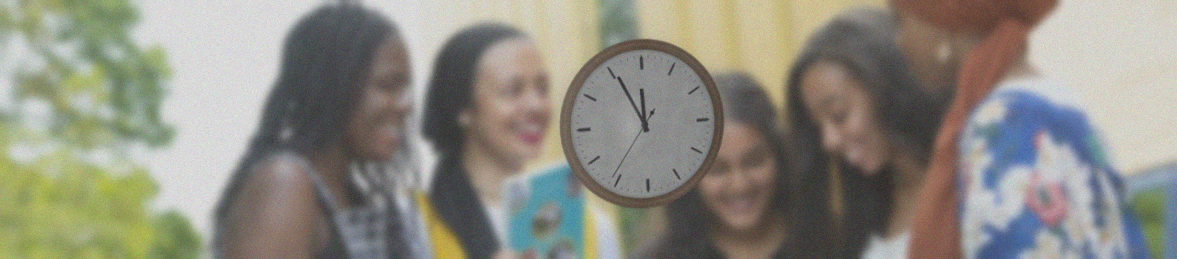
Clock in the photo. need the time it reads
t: 11:55:36
